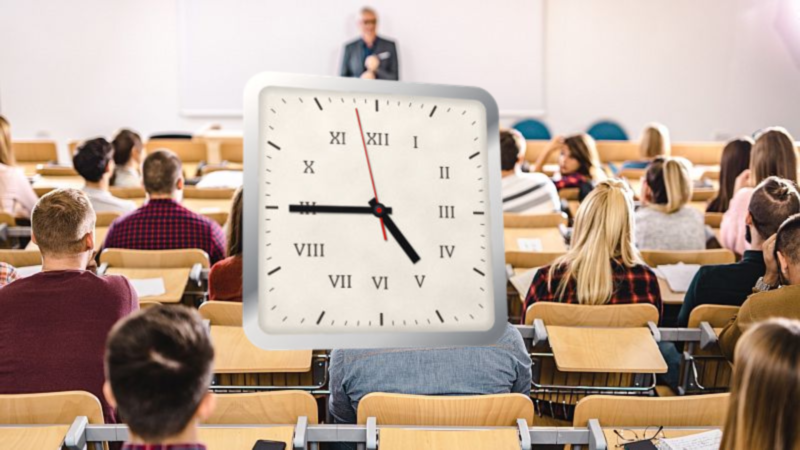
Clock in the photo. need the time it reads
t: 4:44:58
